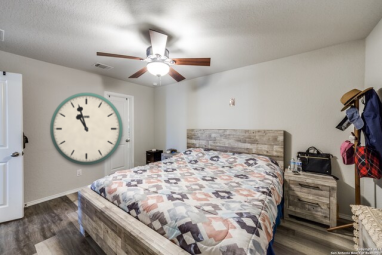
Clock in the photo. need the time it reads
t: 10:57
